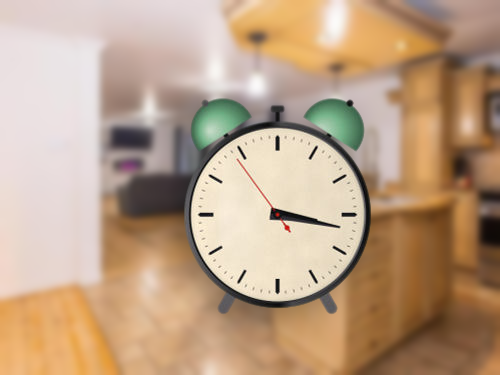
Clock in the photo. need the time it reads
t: 3:16:54
